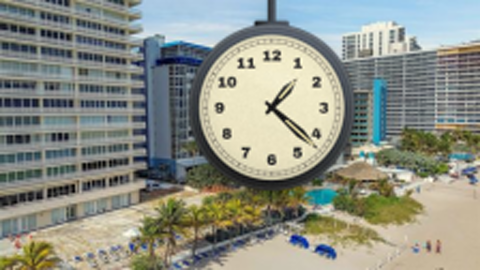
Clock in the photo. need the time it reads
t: 1:22
